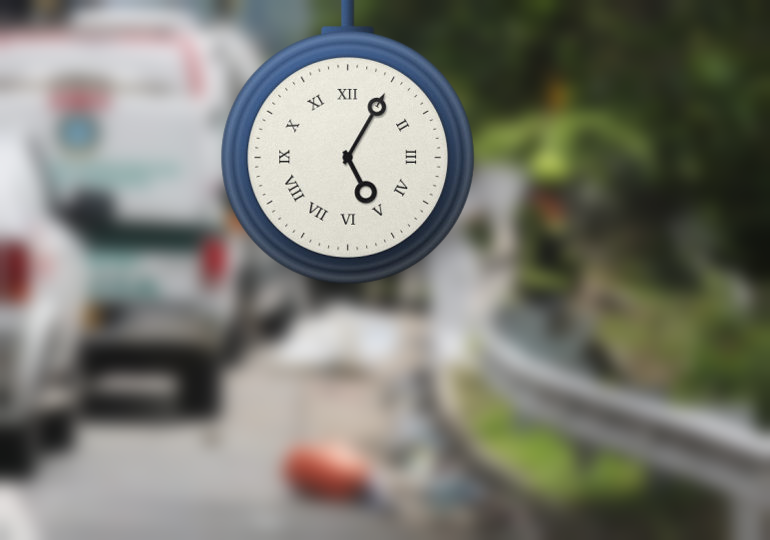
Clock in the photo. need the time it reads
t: 5:05
